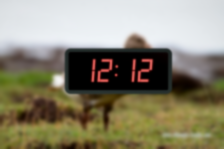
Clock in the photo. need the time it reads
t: 12:12
